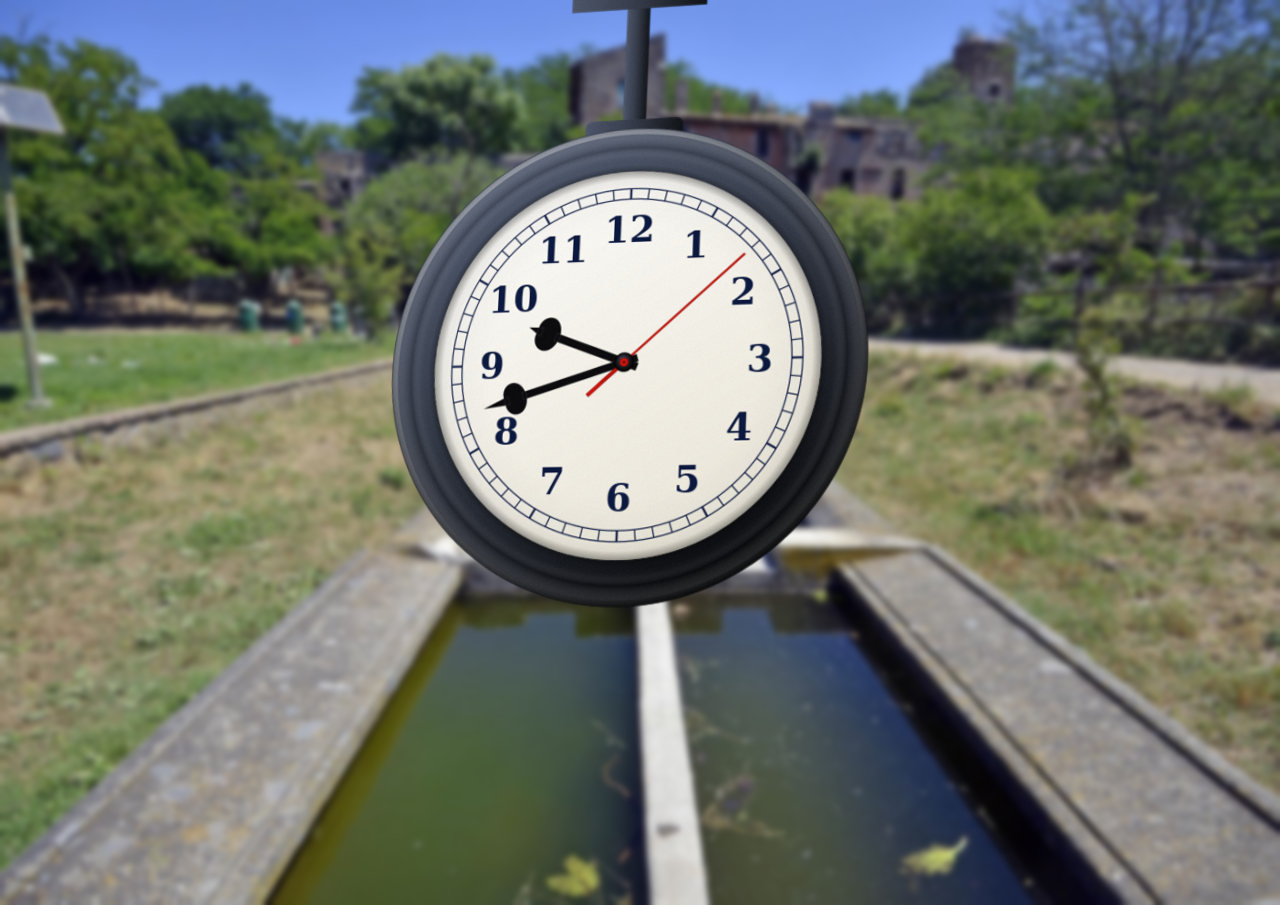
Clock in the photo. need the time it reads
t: 9:42:08
